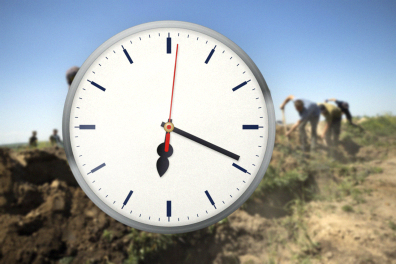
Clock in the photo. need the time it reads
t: 6:19:01
